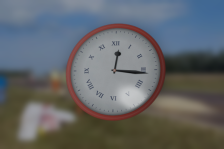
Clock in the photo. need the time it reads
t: 12:16
